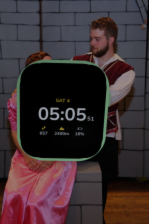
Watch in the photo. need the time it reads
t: 5:05
